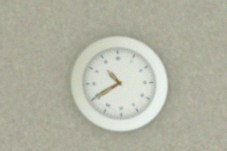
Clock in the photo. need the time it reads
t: 10:40
